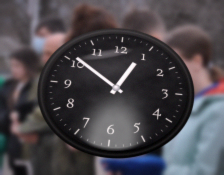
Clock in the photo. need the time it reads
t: 12:51
